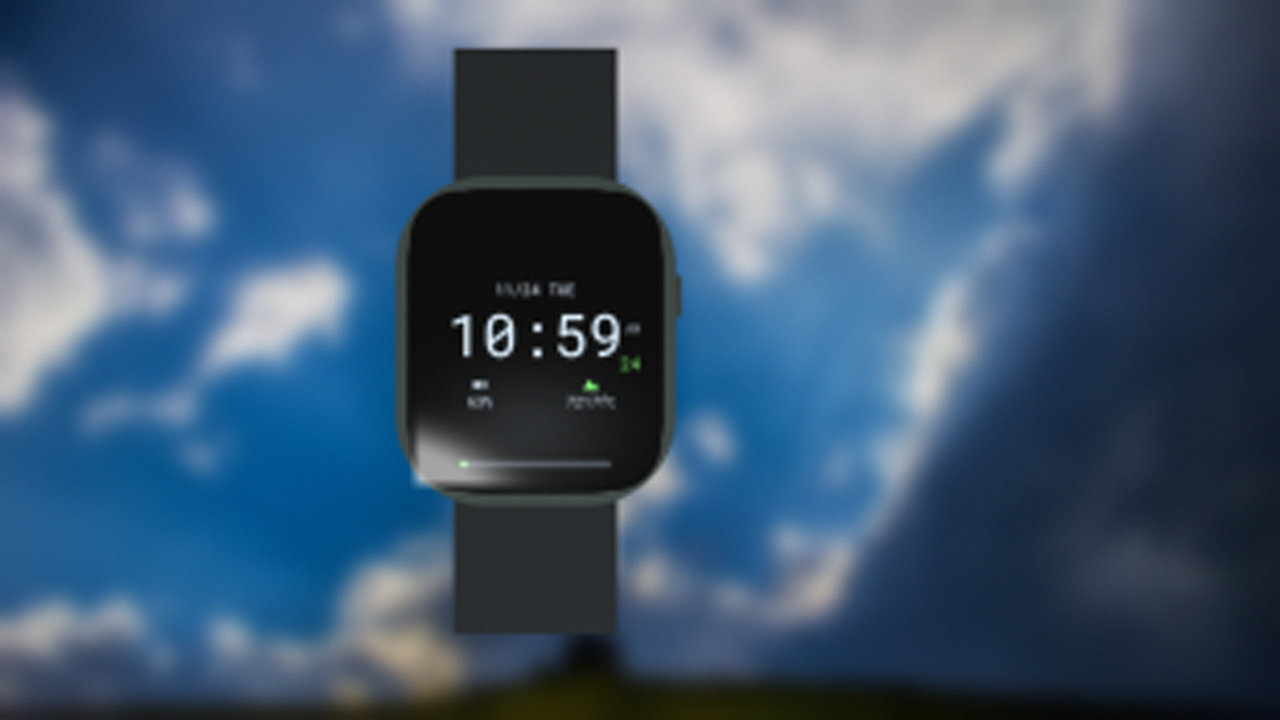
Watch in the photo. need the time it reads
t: 10:59
